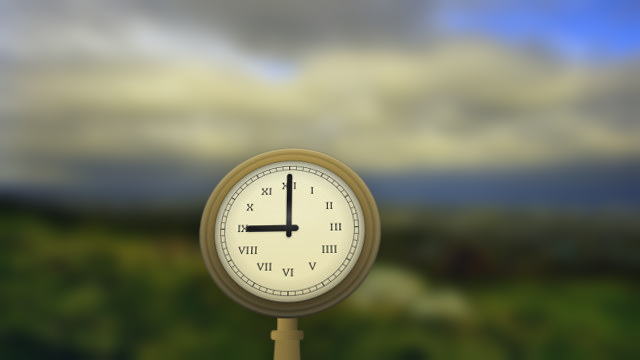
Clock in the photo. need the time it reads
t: 9:00
